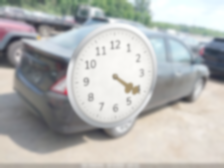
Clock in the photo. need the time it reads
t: 4:21
